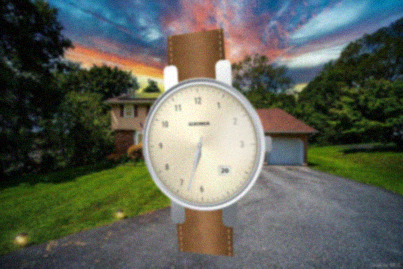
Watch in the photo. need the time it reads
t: 6:33
